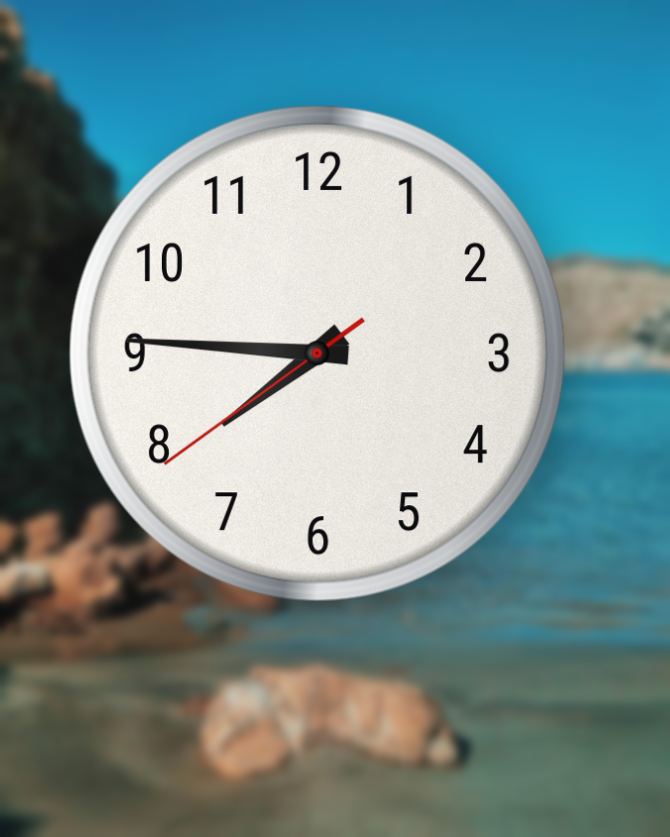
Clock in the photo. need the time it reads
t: 7:45:39
